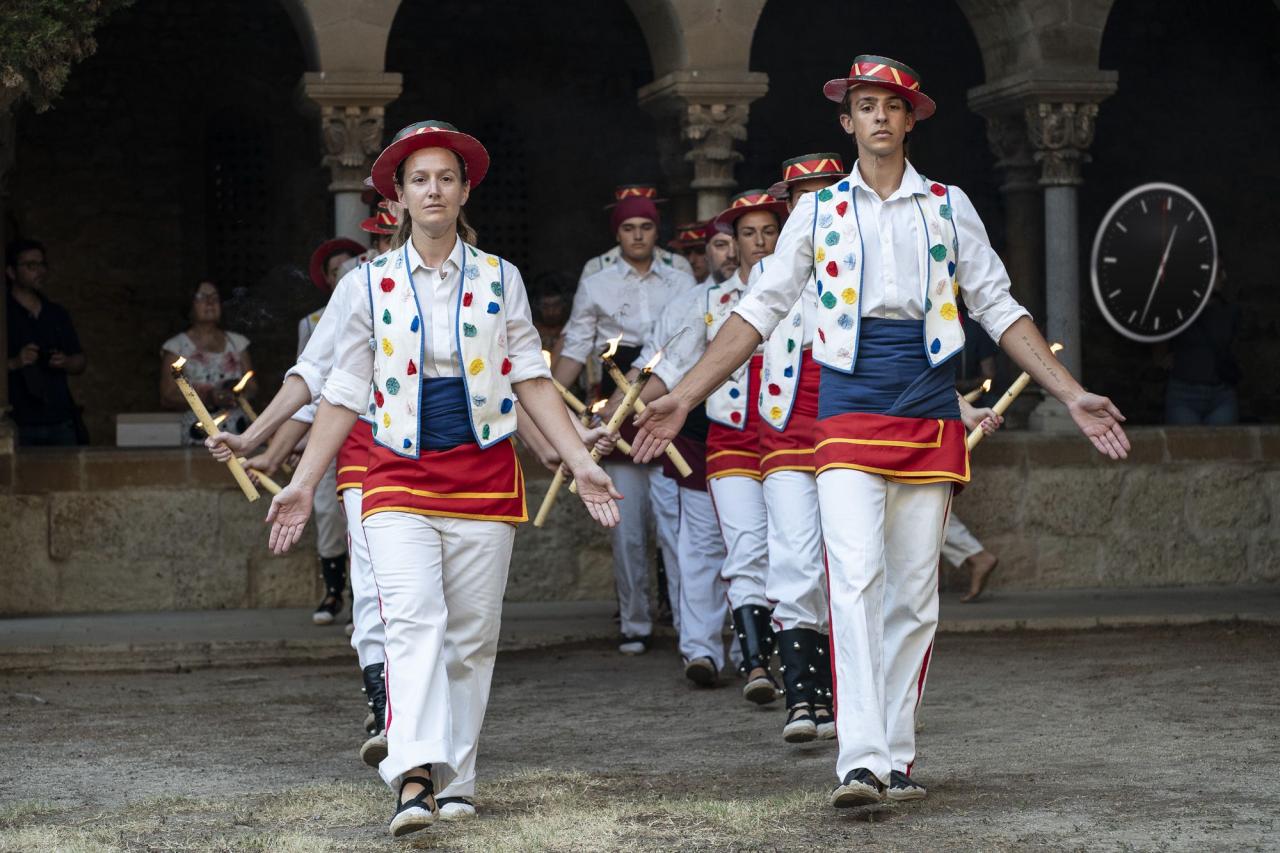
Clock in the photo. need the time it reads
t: 12:32:59
